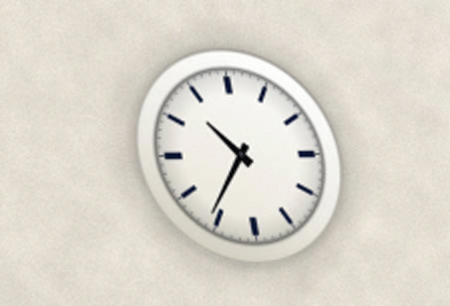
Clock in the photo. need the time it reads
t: 10:36
